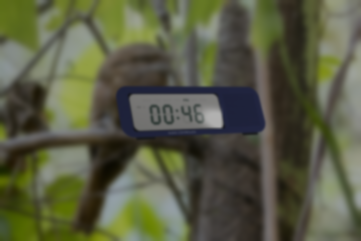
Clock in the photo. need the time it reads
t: 0:46
